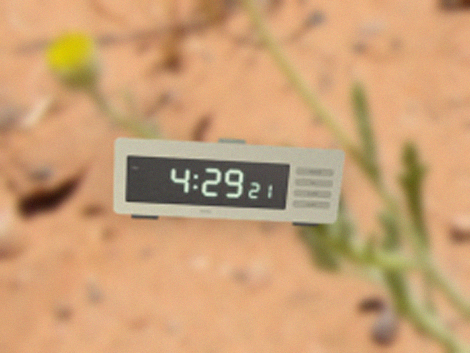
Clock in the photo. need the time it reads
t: 4:29:21
